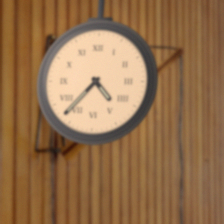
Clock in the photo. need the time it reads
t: 4:37
